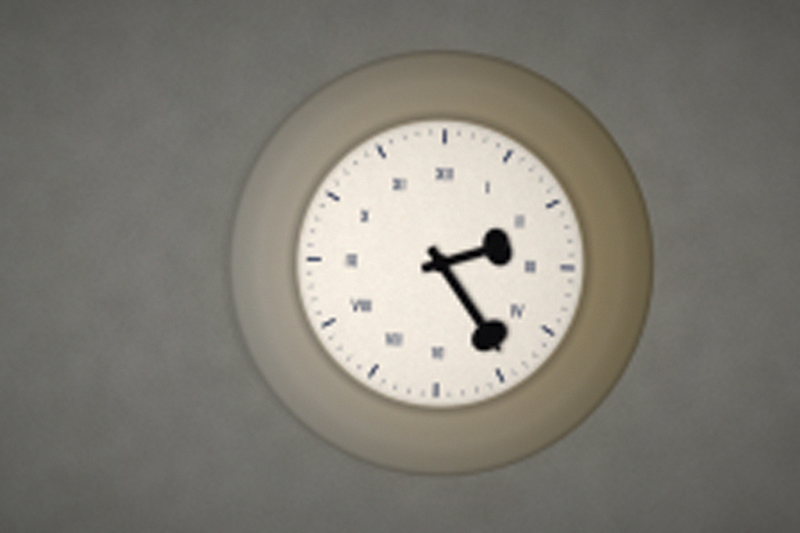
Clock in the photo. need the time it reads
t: 2:24
